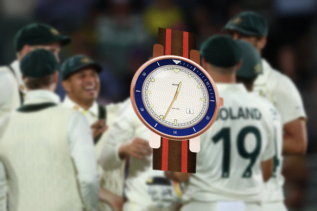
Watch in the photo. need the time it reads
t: 12:34
